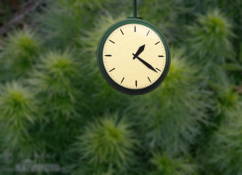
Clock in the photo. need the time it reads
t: 1:21
